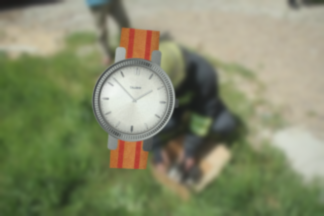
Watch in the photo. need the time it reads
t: 1:52
